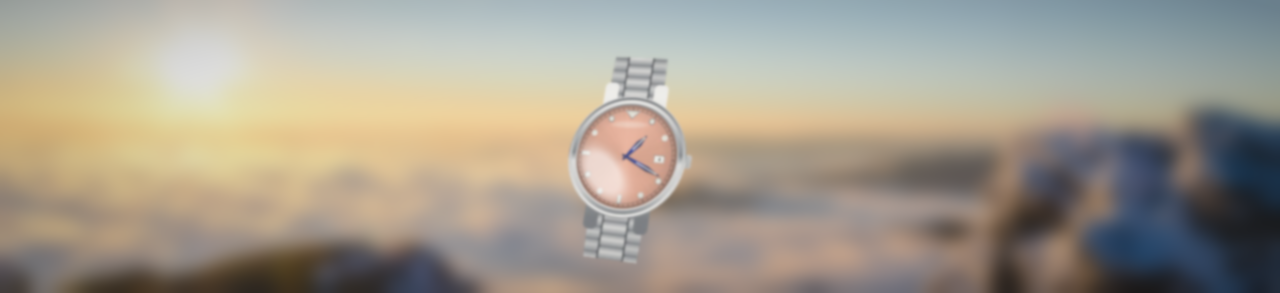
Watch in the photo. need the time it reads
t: 1:19
